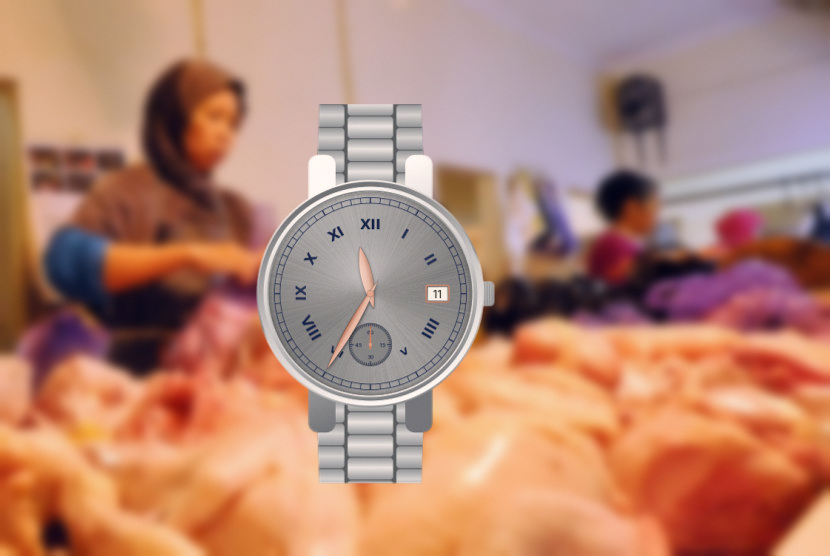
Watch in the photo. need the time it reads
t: 11:35
